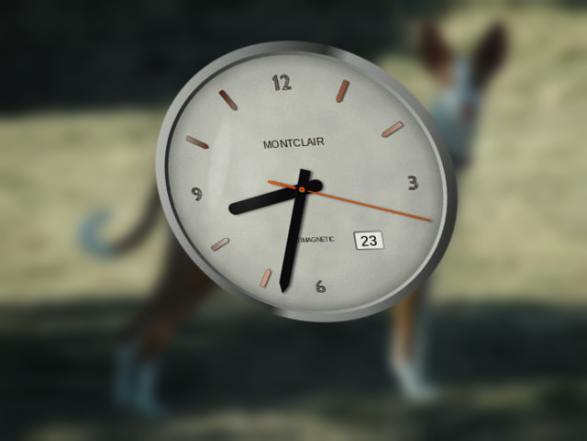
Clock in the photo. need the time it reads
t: 8:33:18
